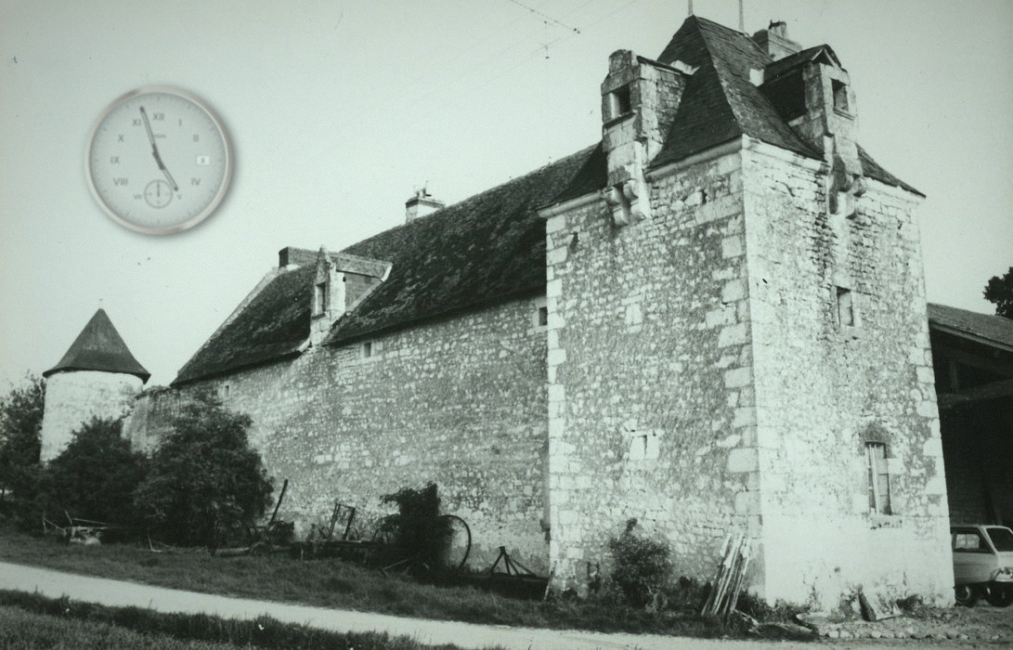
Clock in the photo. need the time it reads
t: 4:57
